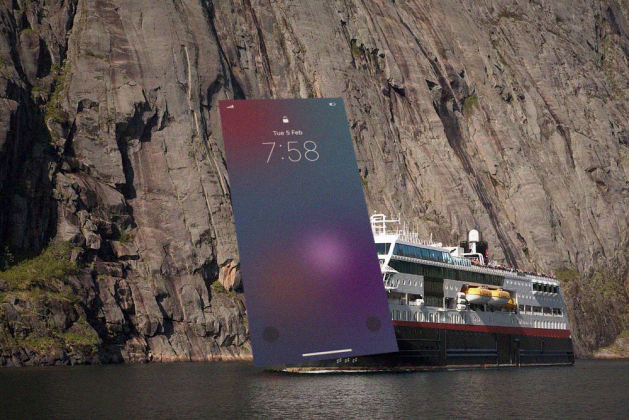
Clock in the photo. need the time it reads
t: 7:58
